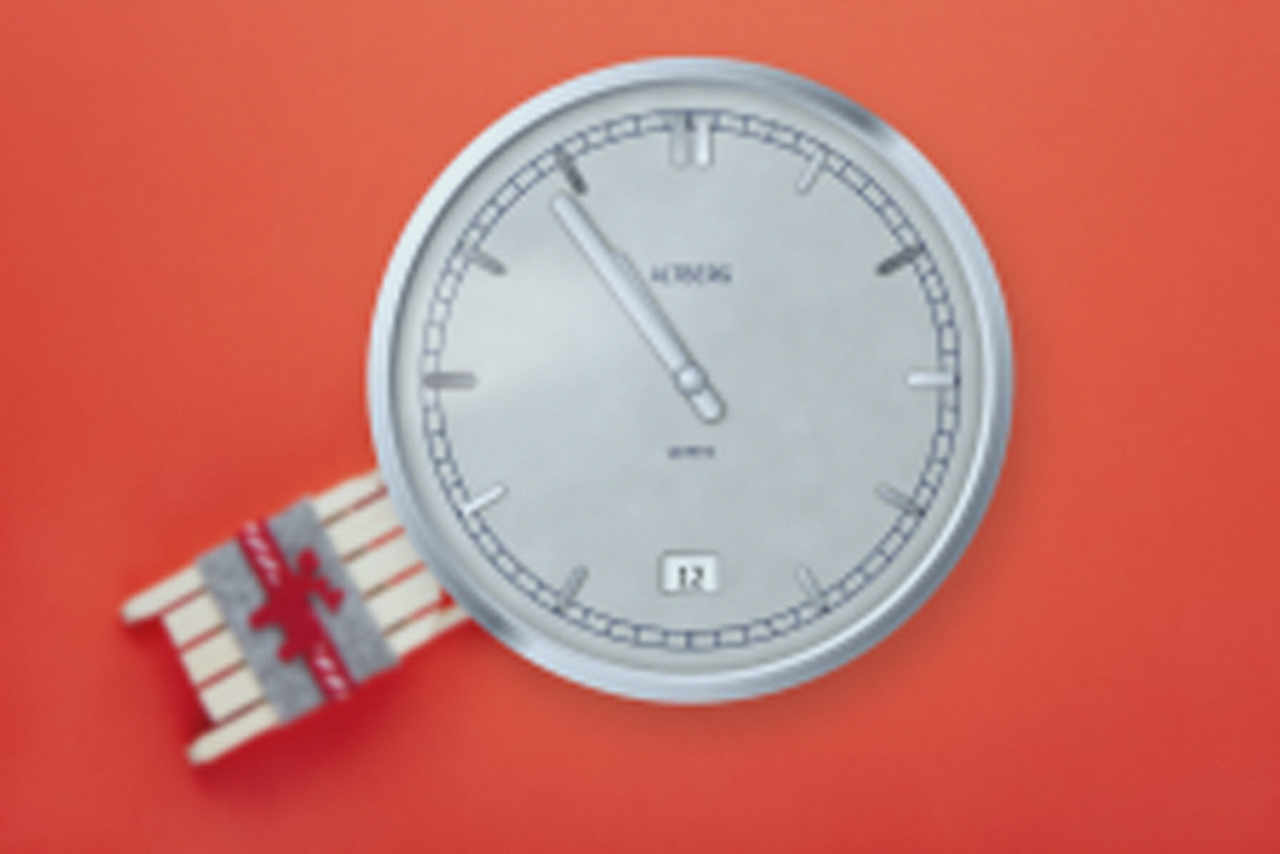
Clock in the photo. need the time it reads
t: 10:54
